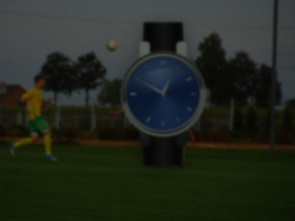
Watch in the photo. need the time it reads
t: 12:50
